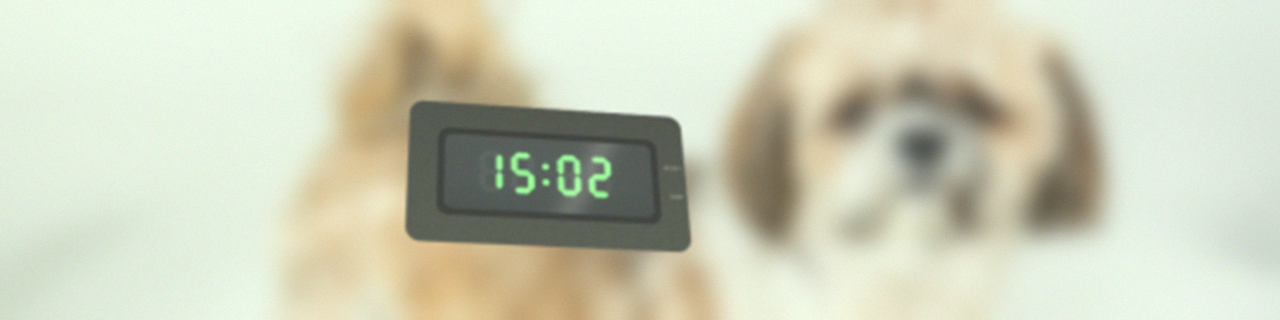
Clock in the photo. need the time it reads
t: 15:02
